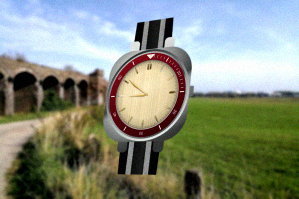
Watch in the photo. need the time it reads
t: 8:51
